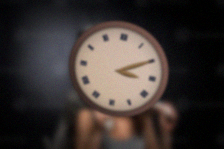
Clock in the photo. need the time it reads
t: 3:10
